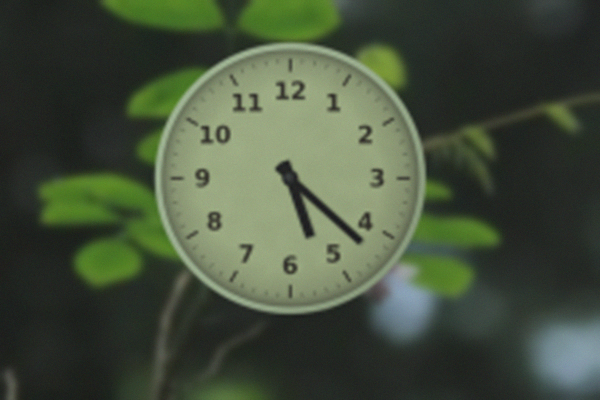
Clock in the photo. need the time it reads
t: 5:22
